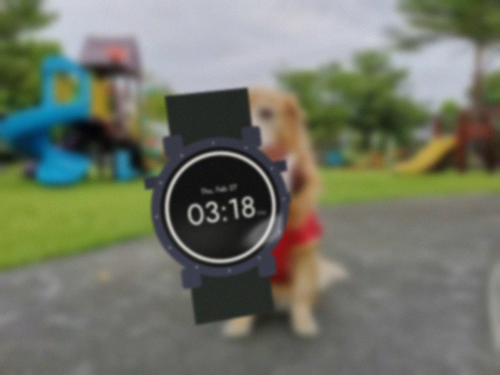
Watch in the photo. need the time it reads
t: 3:18
